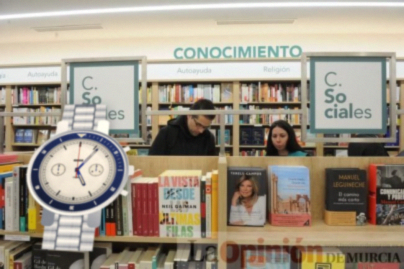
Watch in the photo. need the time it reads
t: 5:06
